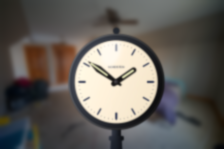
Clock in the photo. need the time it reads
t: 1:51
